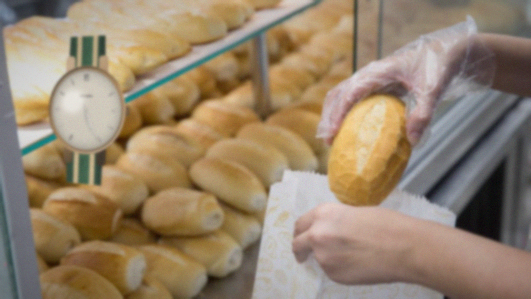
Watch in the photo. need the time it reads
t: 5:26
